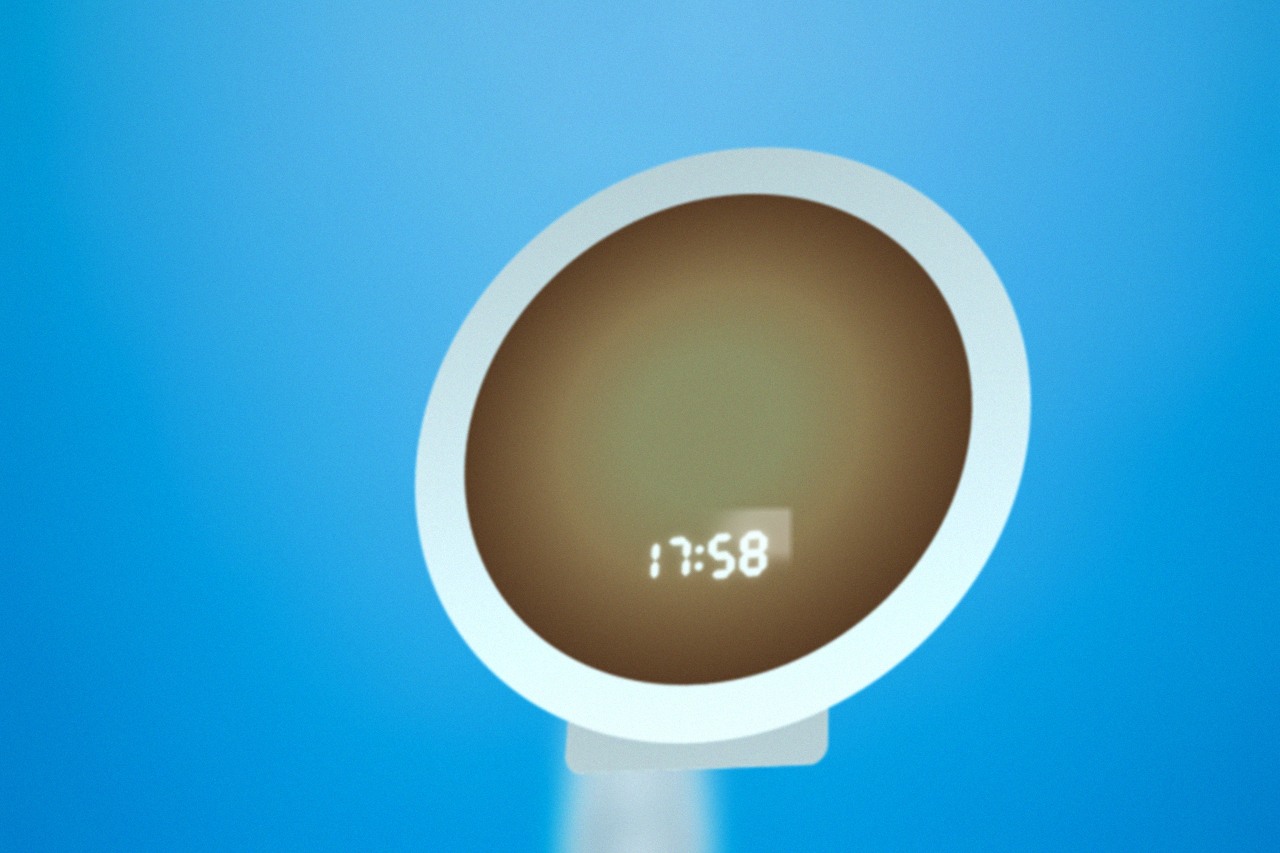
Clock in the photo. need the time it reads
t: 17:58
